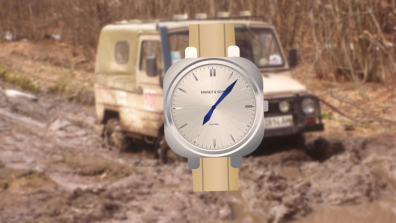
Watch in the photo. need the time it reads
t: 7:07
